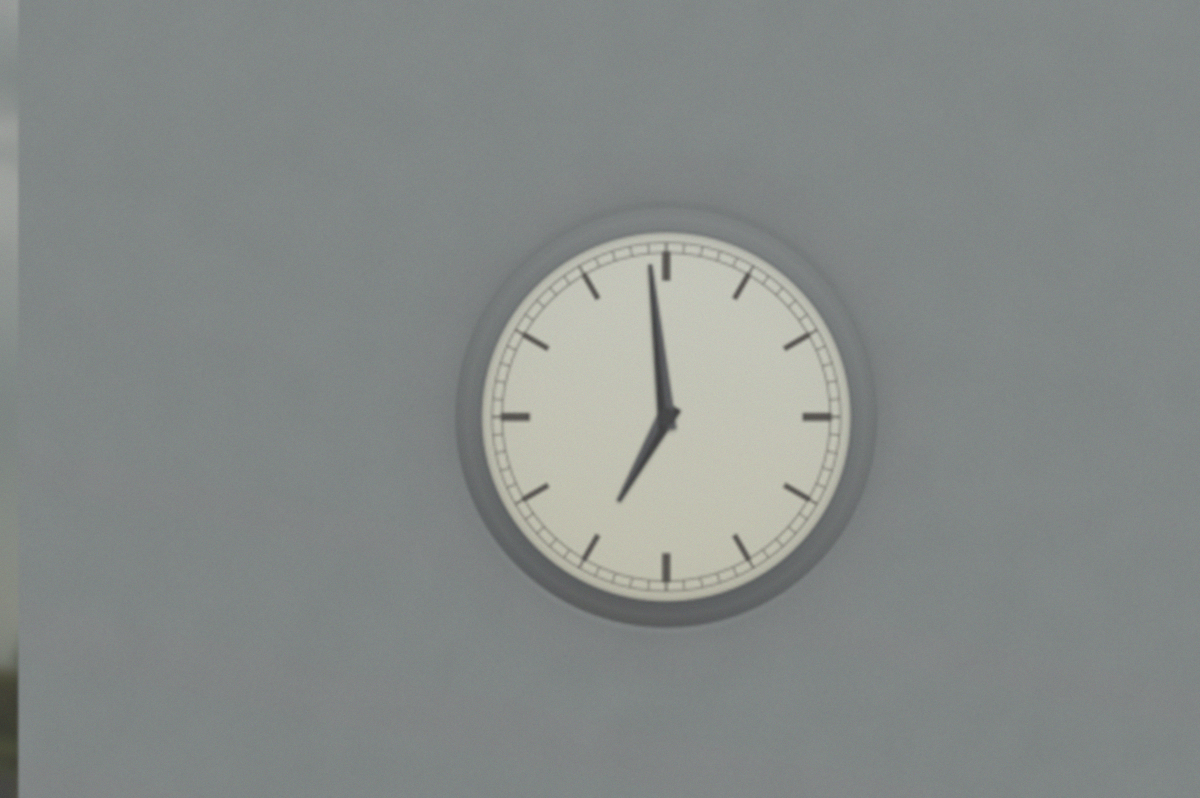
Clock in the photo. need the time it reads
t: 6:59
